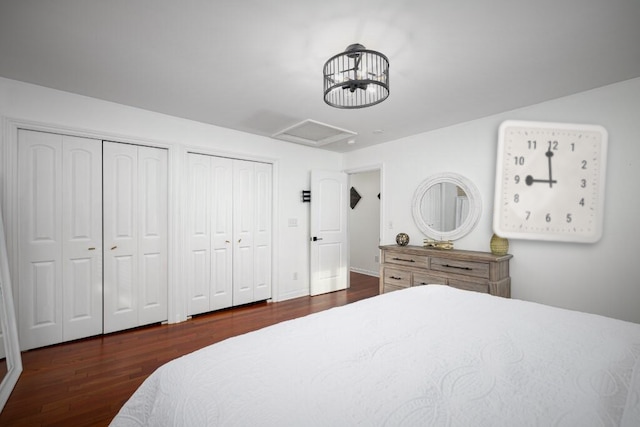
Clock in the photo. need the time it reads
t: 8:59
